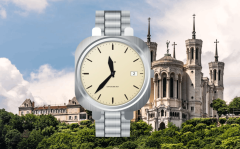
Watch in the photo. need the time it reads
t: 11:37
